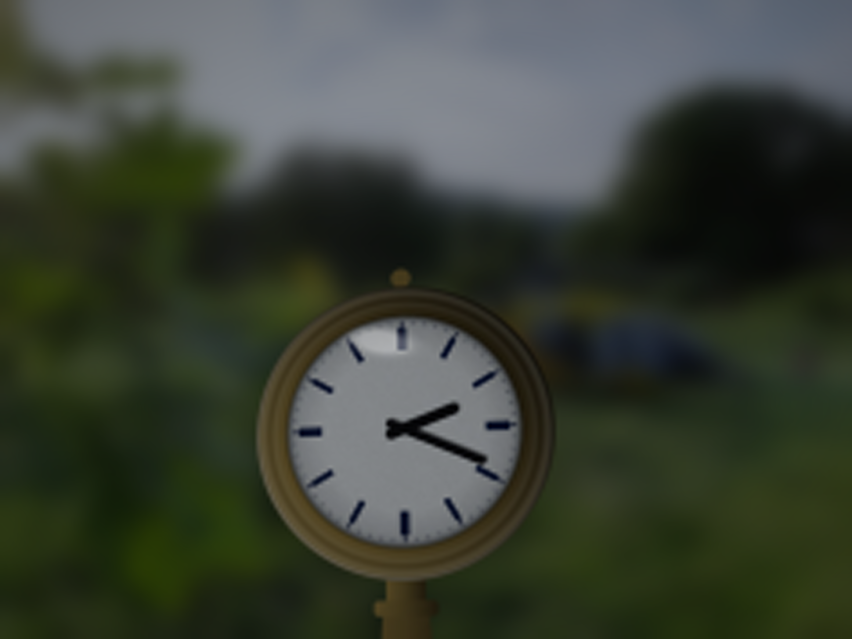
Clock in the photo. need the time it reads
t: 2:19
